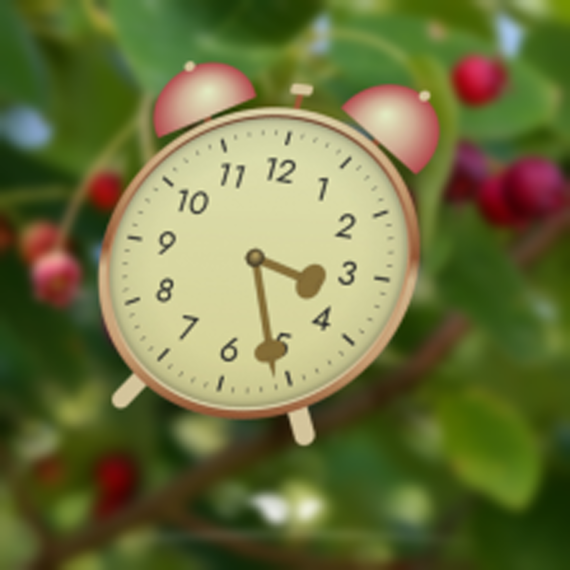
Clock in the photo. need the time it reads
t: 3:26
